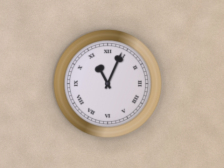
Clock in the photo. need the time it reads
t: 11:04
